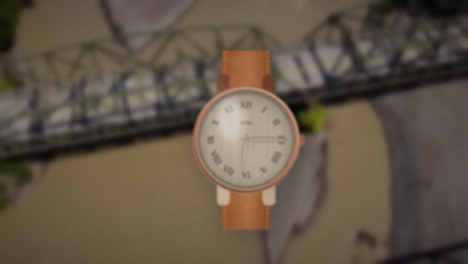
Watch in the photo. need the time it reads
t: 6:15
